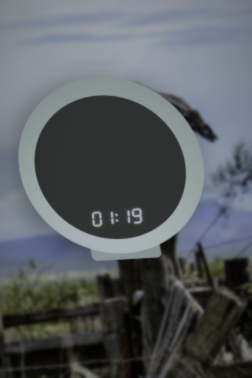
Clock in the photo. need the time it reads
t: 1:19
